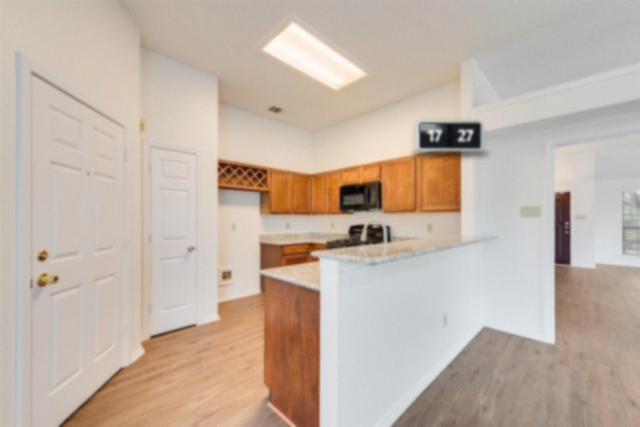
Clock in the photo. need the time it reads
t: 17:27
